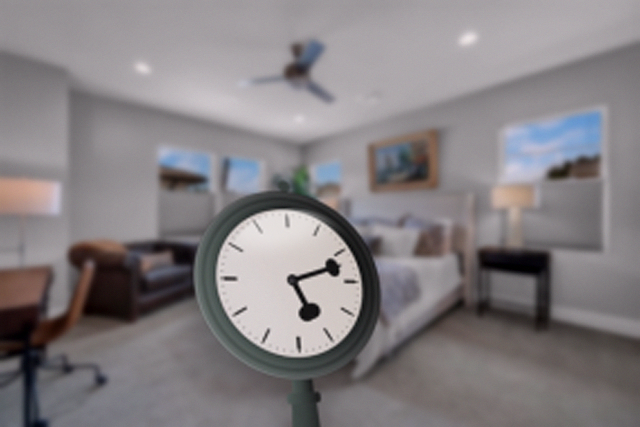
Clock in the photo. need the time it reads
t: 5:12
